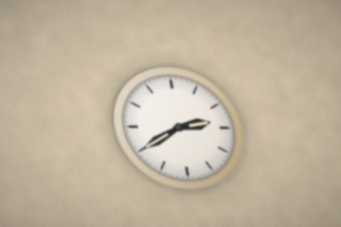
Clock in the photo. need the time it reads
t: 2:40
